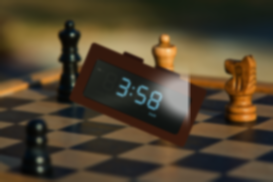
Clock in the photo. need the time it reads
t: 3:58
